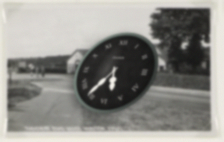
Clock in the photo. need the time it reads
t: 5:36
